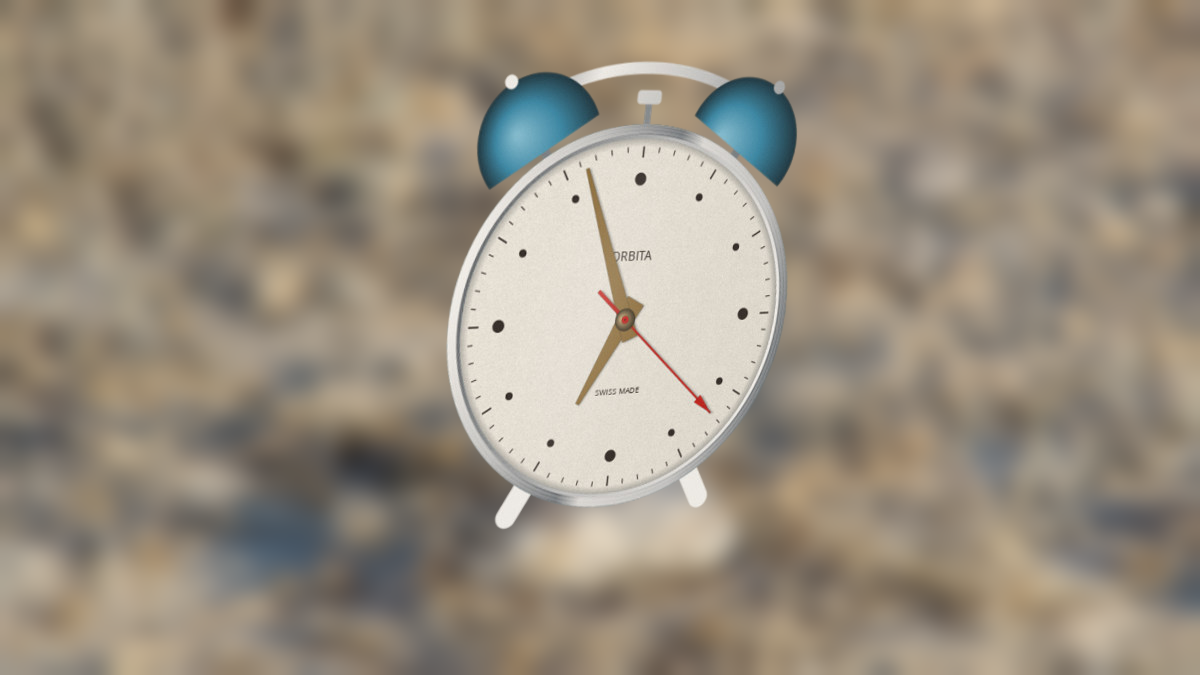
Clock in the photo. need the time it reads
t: 6:56:22
